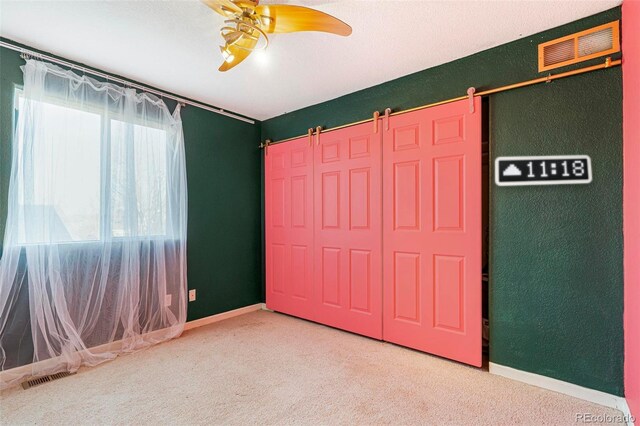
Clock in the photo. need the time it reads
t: 11:18
